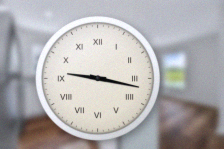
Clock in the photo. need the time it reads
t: 9:17
